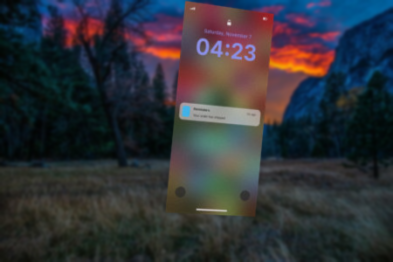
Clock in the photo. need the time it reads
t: 4:23
